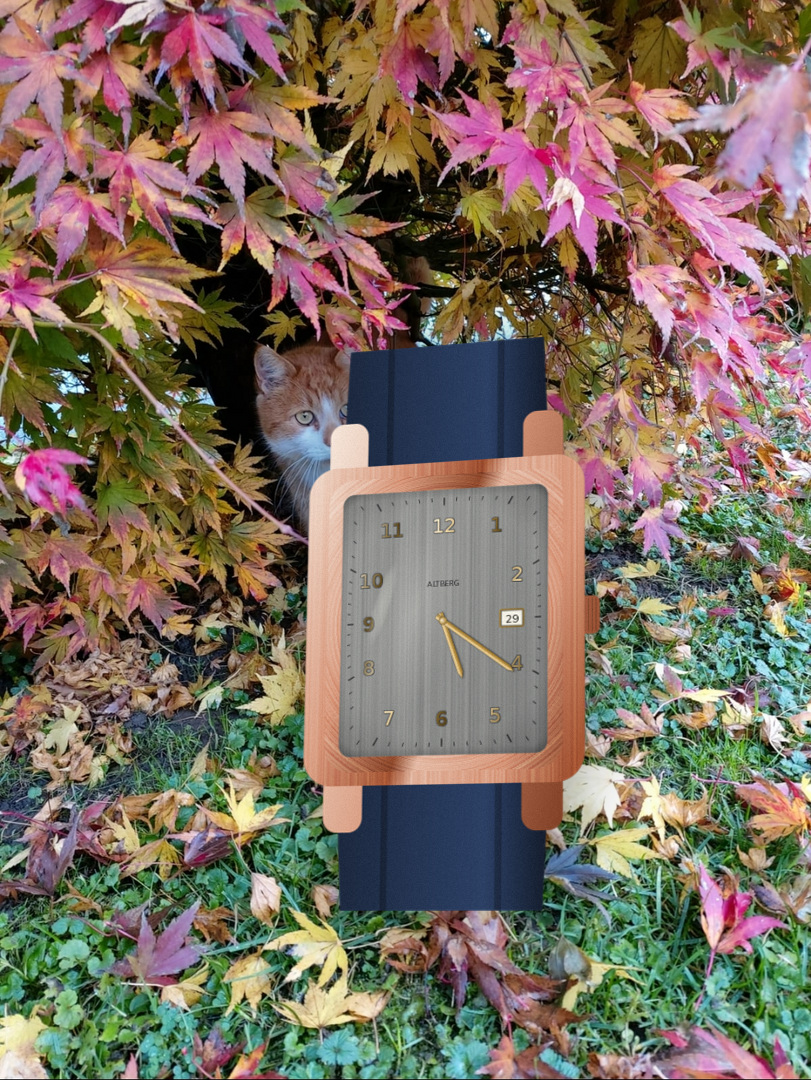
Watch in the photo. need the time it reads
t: 5:21
